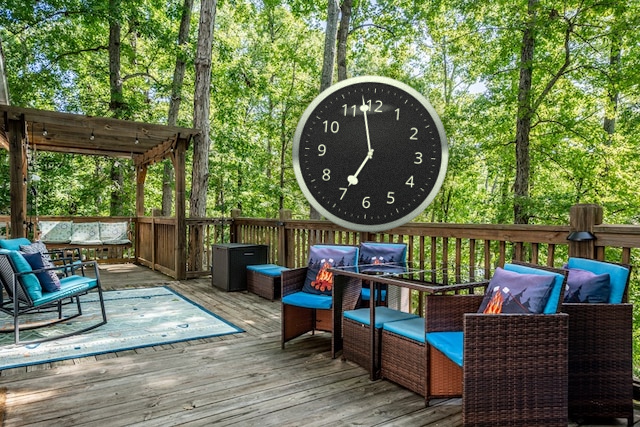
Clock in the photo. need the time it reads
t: 6:58
